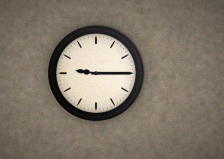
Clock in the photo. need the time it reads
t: 9:15
